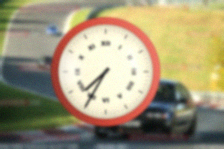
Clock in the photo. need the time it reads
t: 7:35
